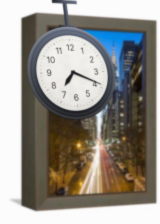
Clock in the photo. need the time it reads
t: 7:19
